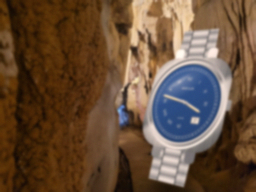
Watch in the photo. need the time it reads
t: 3:47
